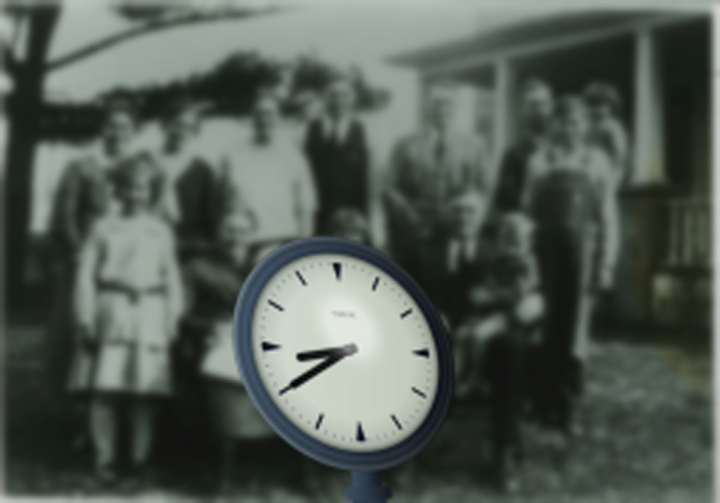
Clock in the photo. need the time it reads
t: 8:40
